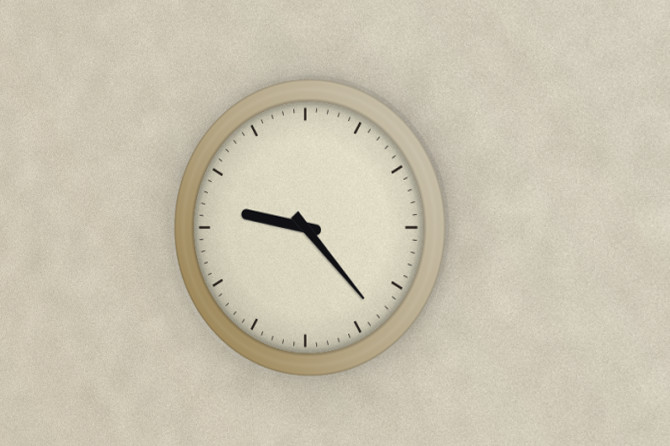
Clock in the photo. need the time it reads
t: 9:23
